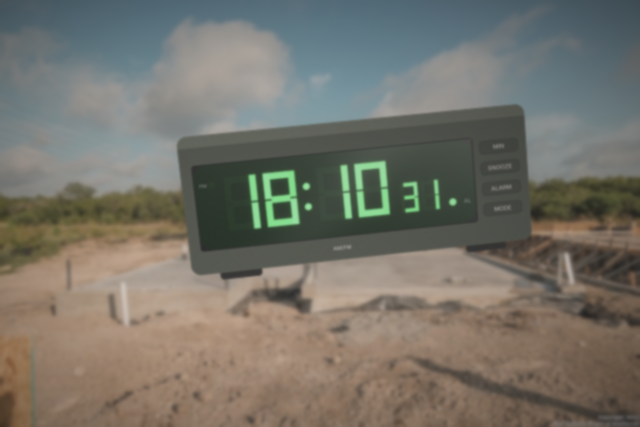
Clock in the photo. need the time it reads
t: 18:10:31
